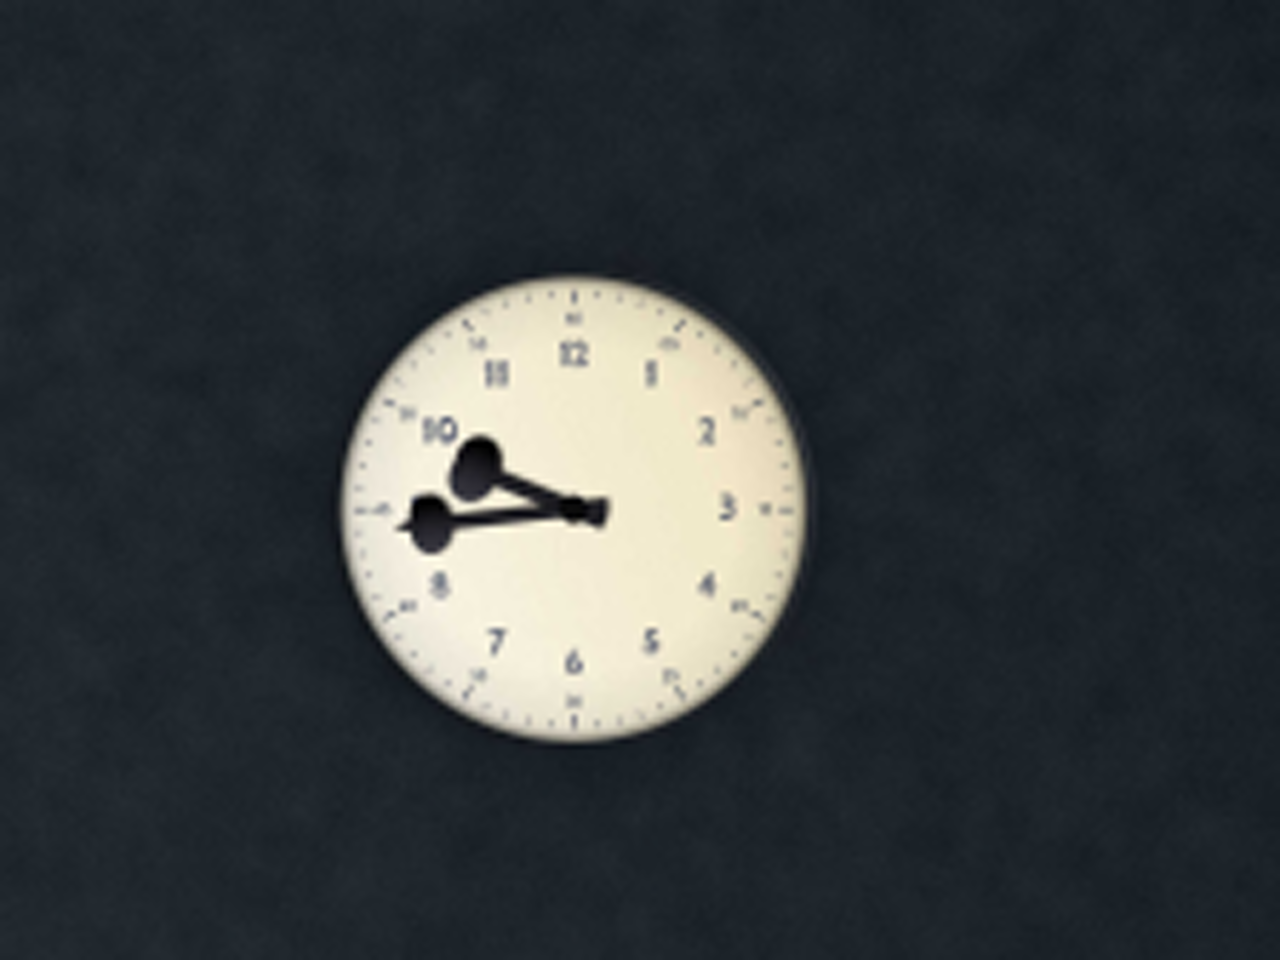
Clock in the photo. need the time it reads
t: 9:44
